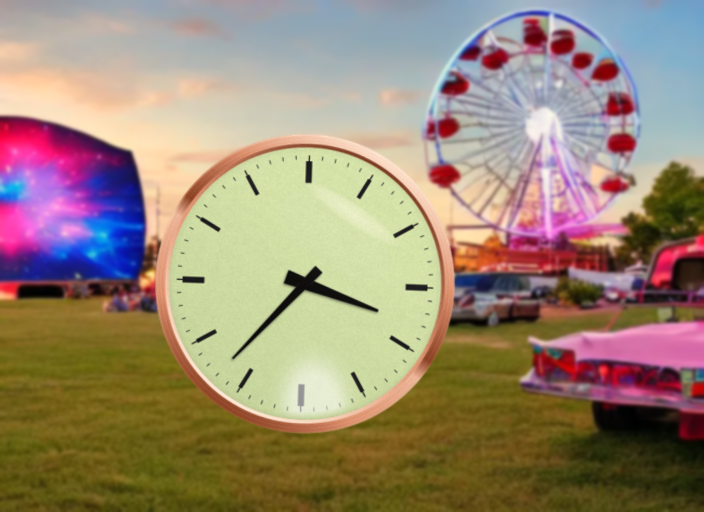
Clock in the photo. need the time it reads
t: 3:37
